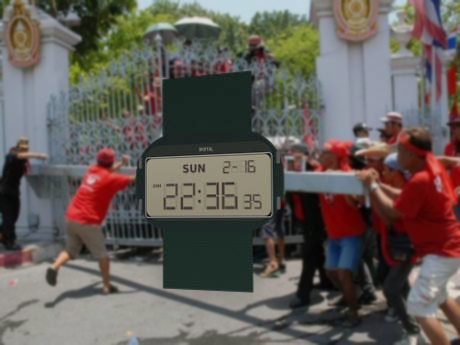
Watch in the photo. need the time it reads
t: 22:36:35
